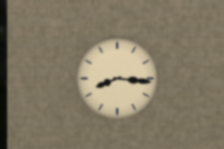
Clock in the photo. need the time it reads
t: 8:16
